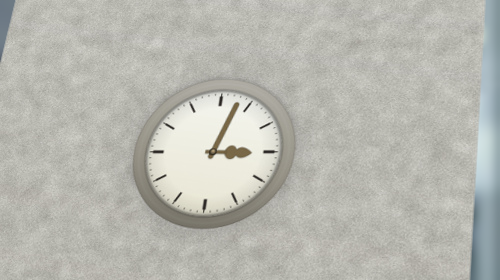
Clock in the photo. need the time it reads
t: 3:03
